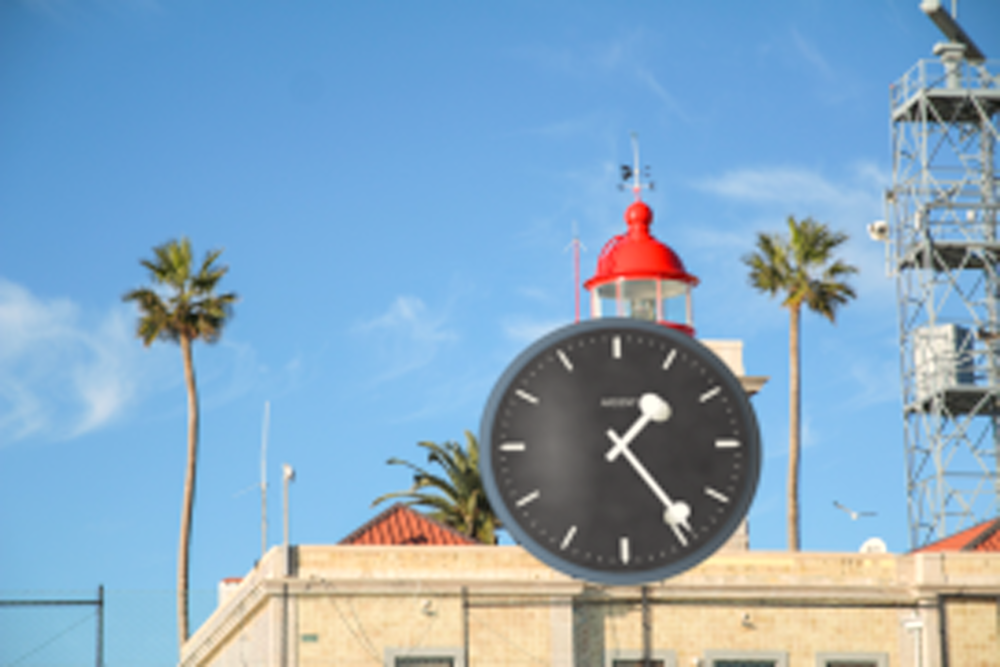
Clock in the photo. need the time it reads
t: 1:24
